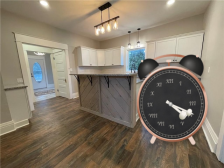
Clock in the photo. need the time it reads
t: 4:19
